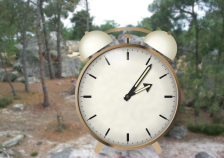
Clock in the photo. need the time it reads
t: 2:06
